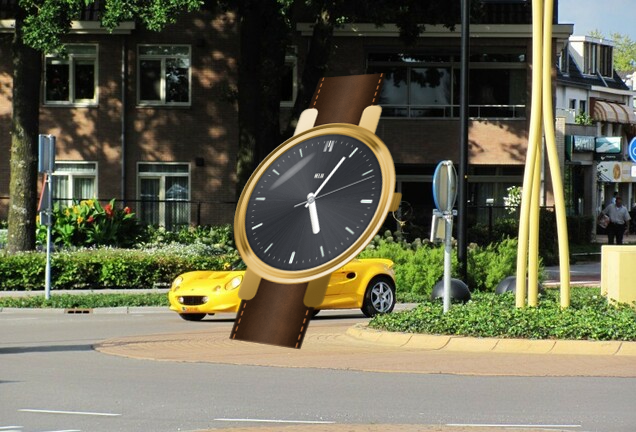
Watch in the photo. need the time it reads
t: 5:04:11
